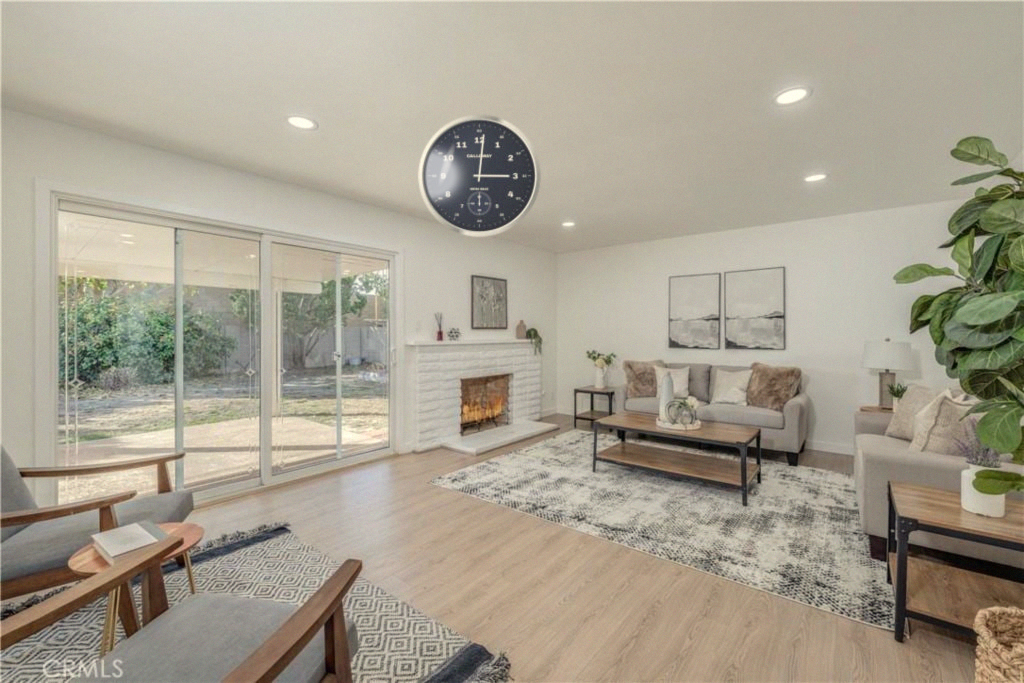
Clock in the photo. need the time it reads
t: 3:01
